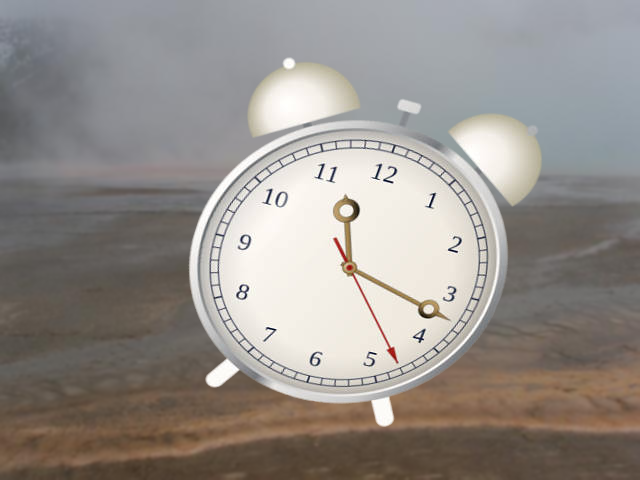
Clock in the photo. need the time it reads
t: 11:17:23
